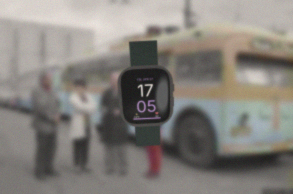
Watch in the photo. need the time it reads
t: 17:05
